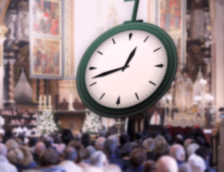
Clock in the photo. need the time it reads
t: 12:42
